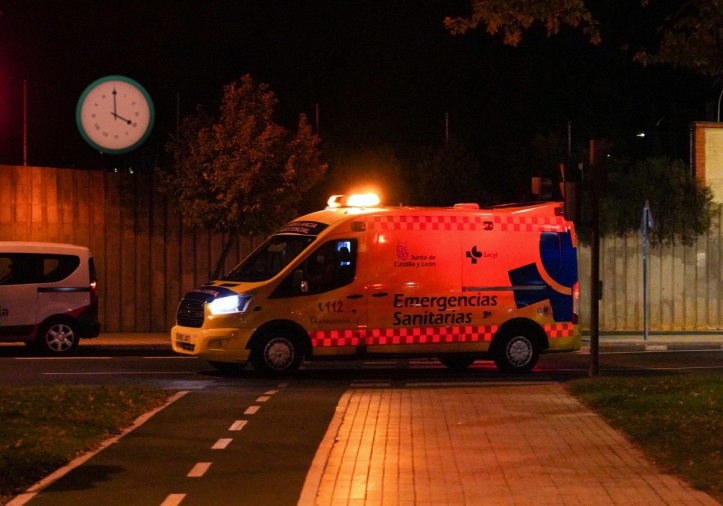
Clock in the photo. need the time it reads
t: 4:00
